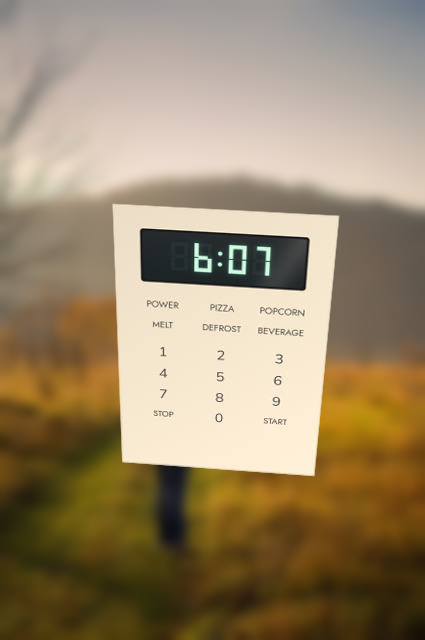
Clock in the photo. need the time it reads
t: 6:07
